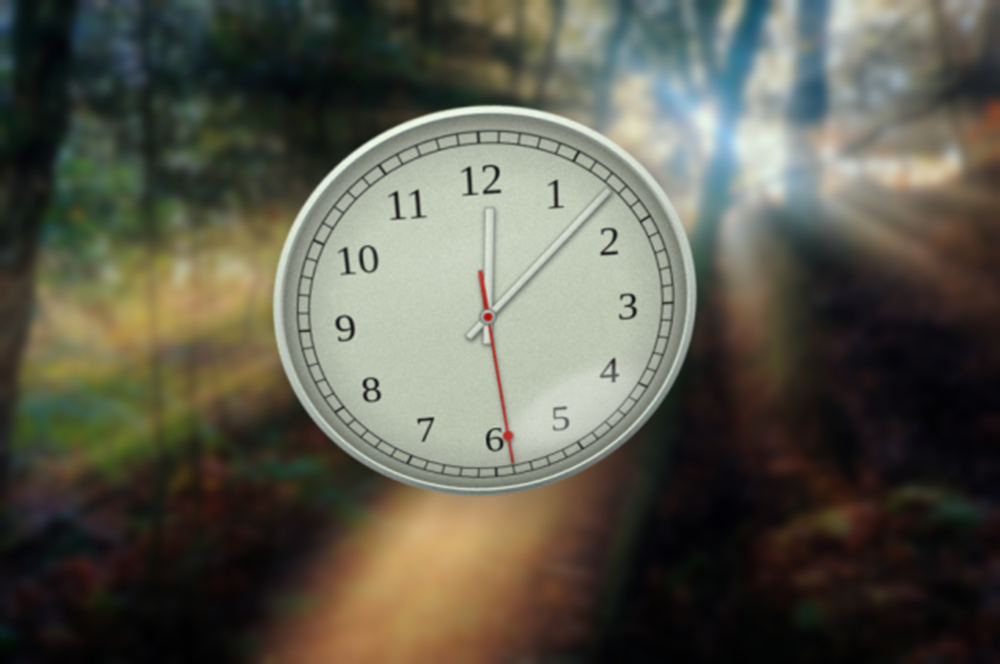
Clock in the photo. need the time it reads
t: 12:07:29
